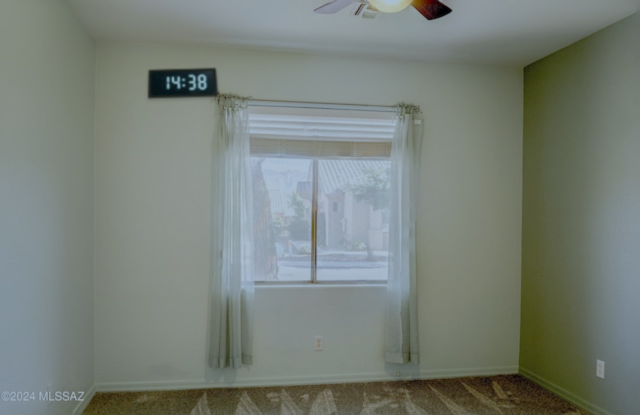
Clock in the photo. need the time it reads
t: 14:38
